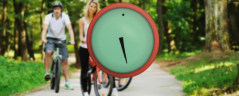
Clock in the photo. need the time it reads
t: 5:27
